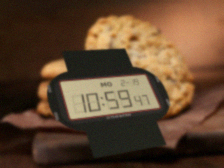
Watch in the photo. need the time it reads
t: 10:59:47
